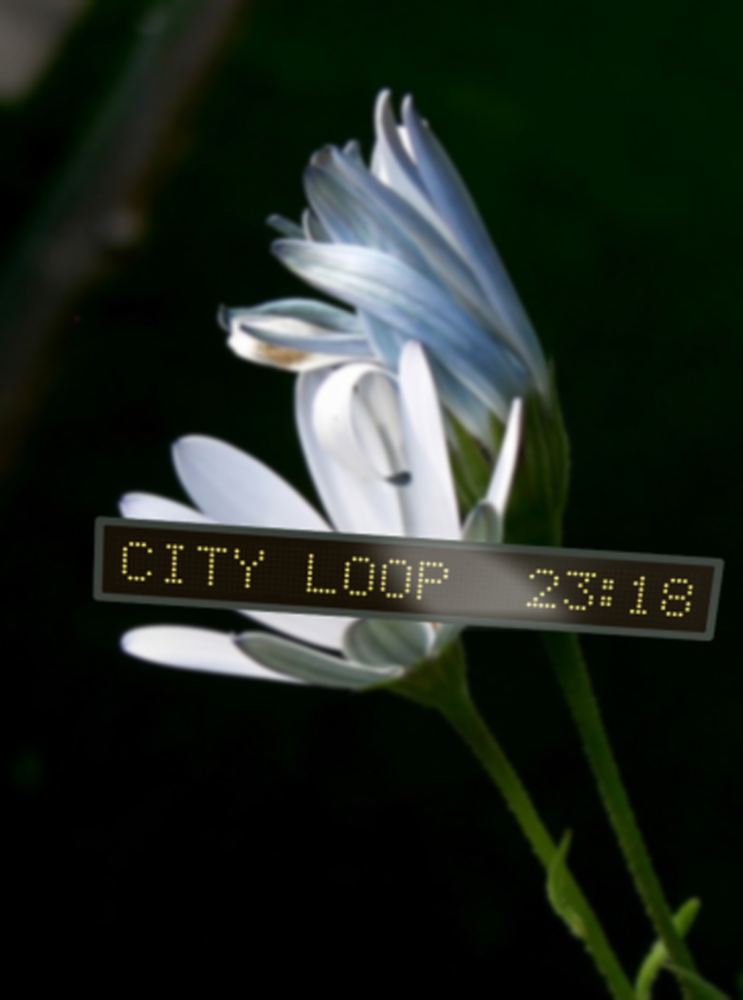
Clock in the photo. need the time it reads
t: 23:18
